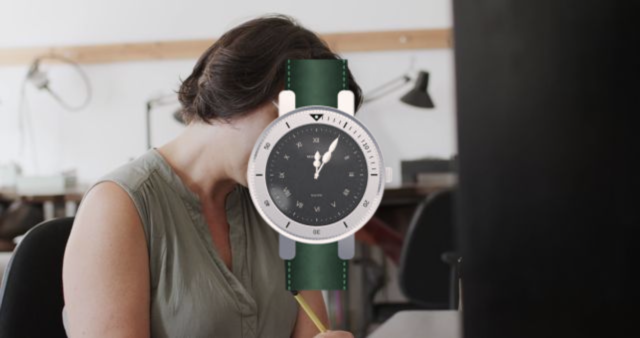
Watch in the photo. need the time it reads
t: 12:05
